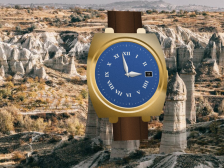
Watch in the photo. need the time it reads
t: 2:58
